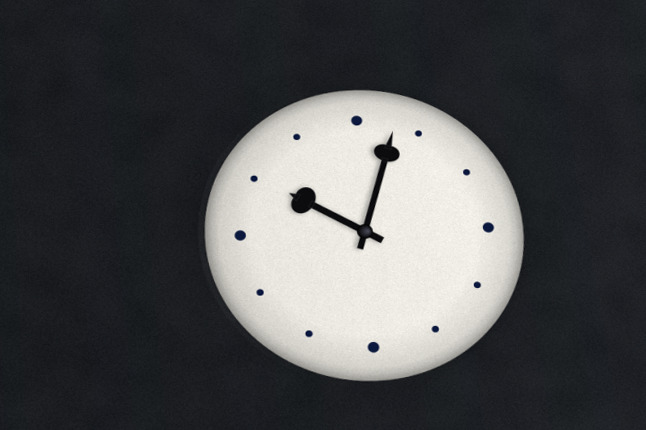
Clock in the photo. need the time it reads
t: 10:03
